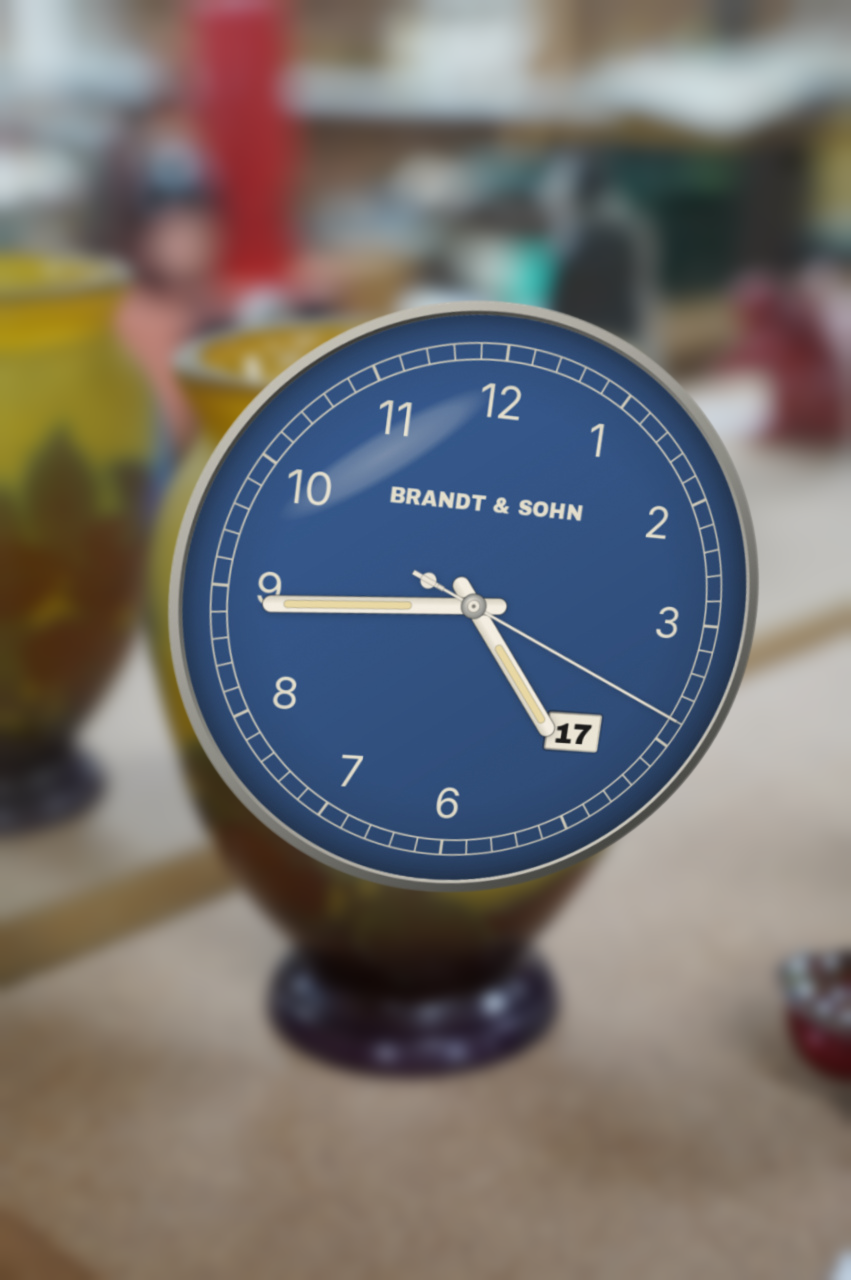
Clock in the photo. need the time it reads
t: 4:44:19
